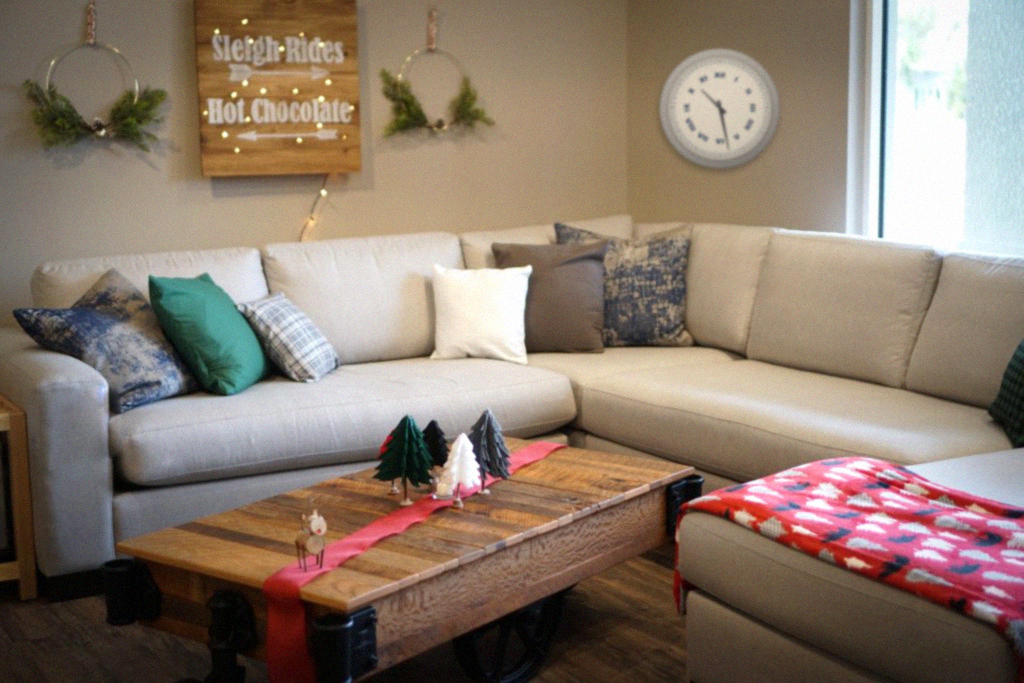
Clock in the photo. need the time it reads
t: 10:28
